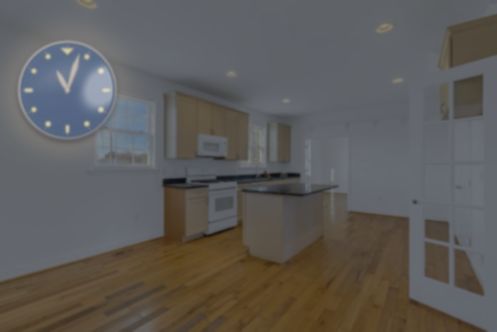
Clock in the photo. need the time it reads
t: 11:03
